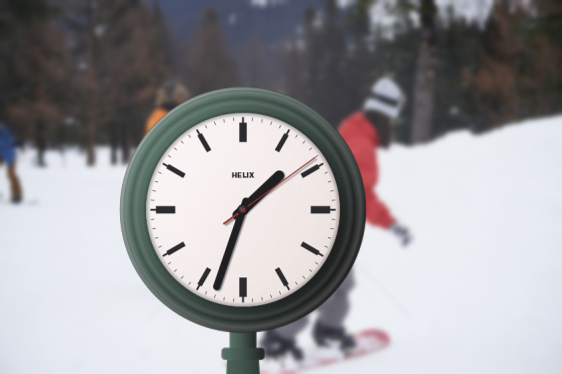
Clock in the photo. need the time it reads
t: 1:33:09
